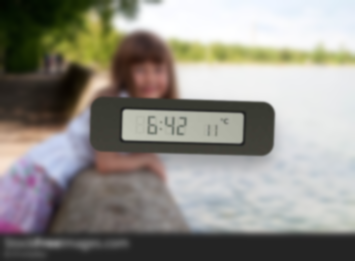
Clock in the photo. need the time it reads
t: 6:42
